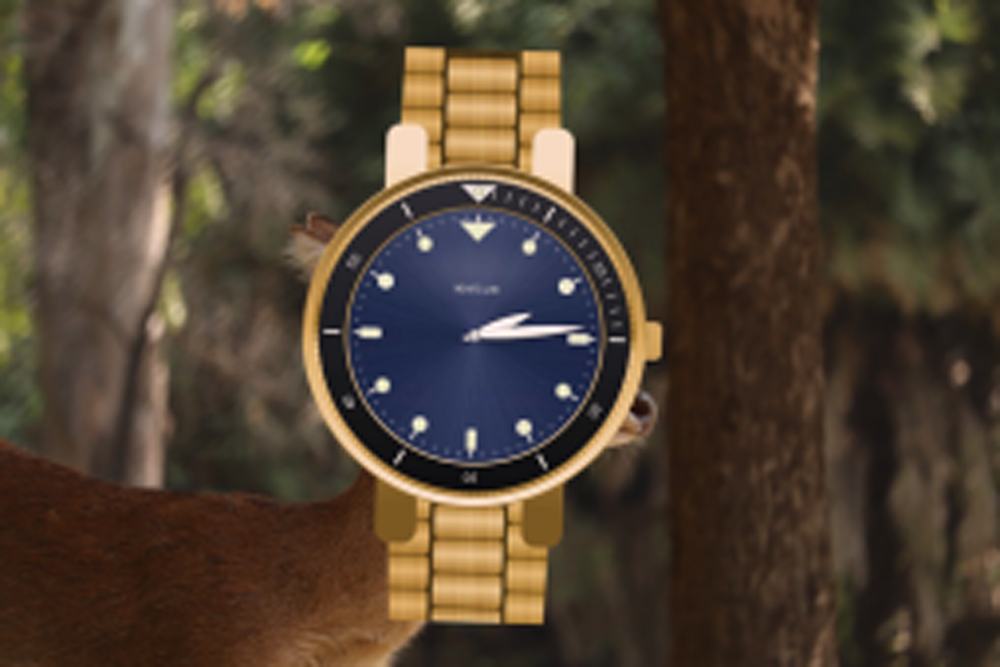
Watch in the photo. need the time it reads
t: 2:14
